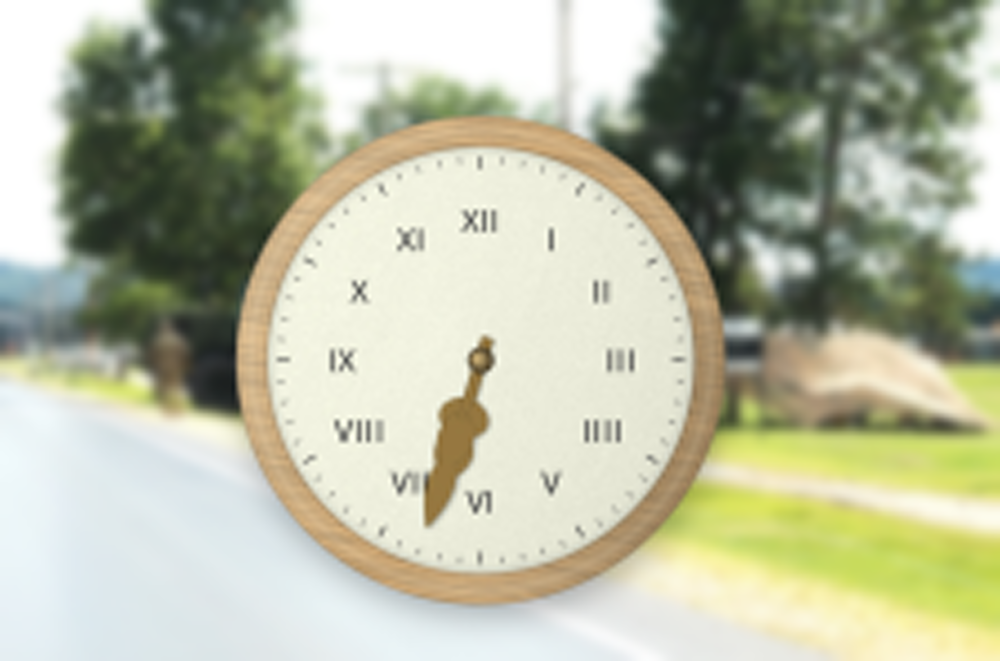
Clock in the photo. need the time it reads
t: 6:33
